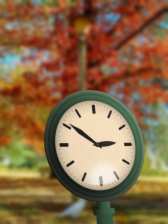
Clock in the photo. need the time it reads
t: 2:51
